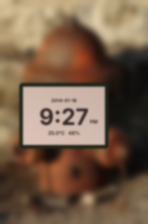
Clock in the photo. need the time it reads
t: 9:27
